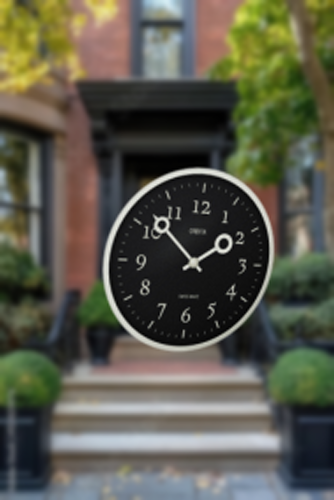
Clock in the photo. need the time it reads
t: 1:52
